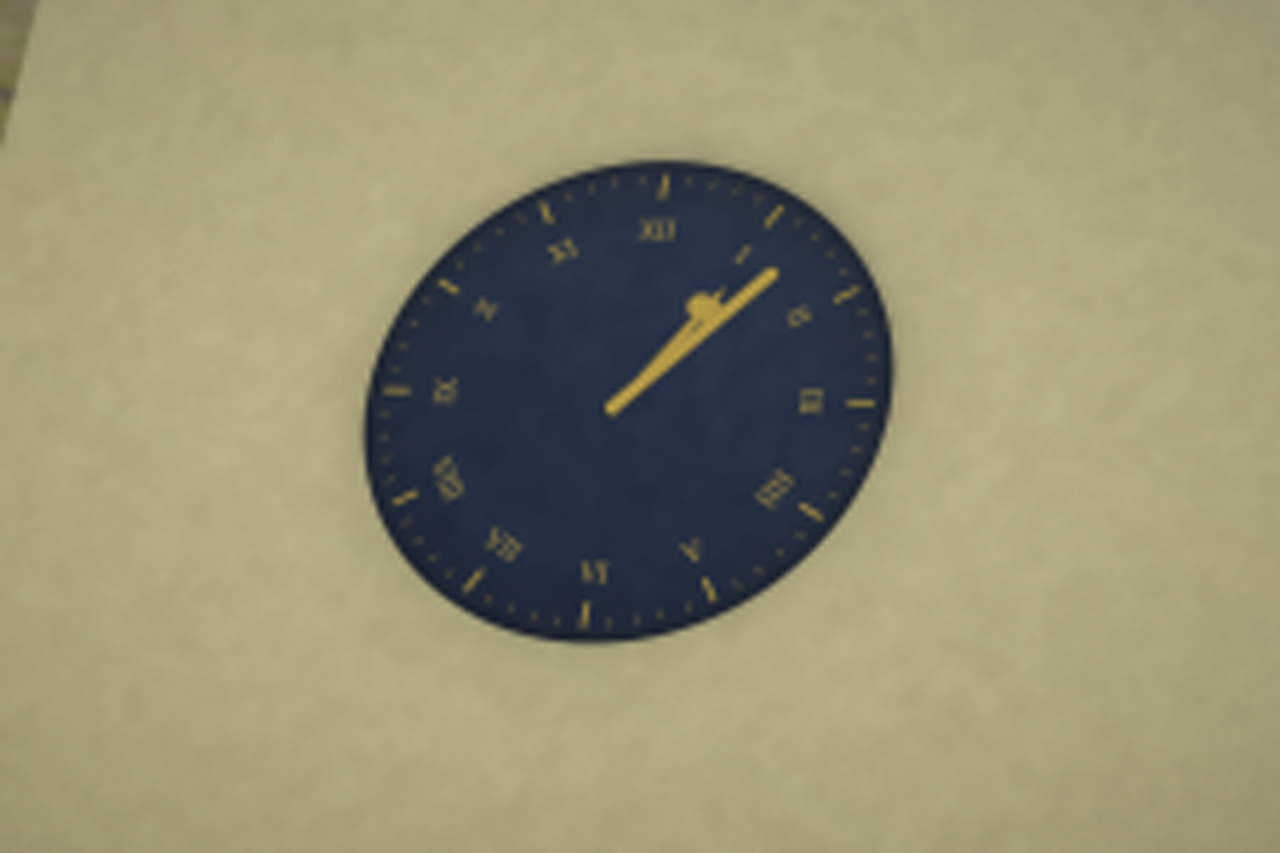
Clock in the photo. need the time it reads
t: 1:07
